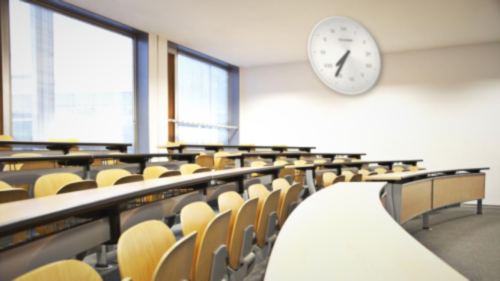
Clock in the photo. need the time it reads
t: 7:36
